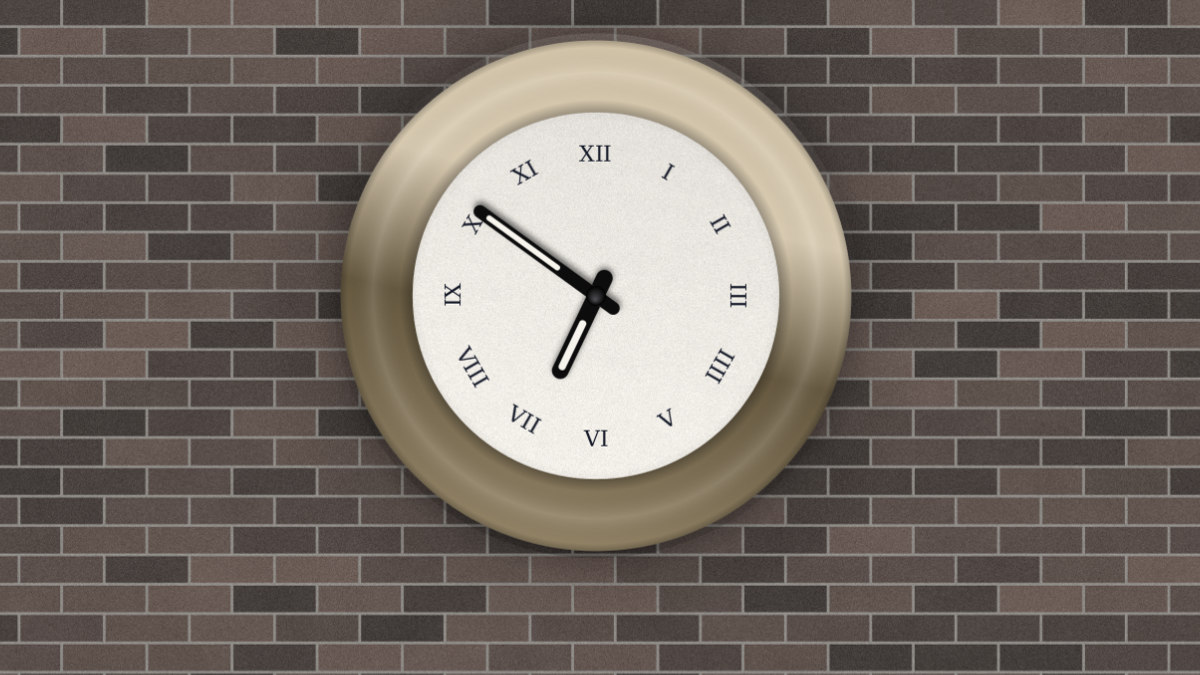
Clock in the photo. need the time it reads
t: 6:51
